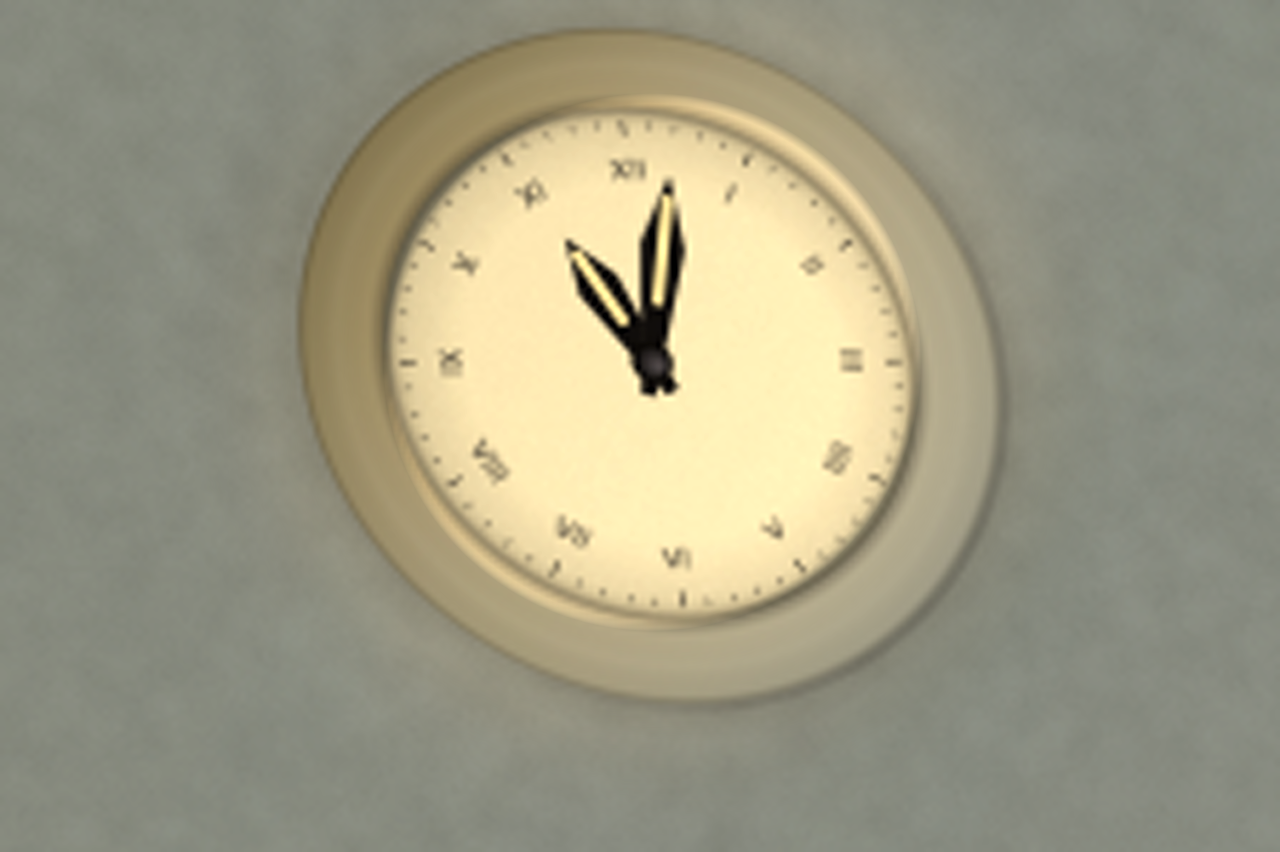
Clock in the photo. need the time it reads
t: 11:02
